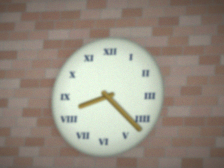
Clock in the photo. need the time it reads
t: 8:22
